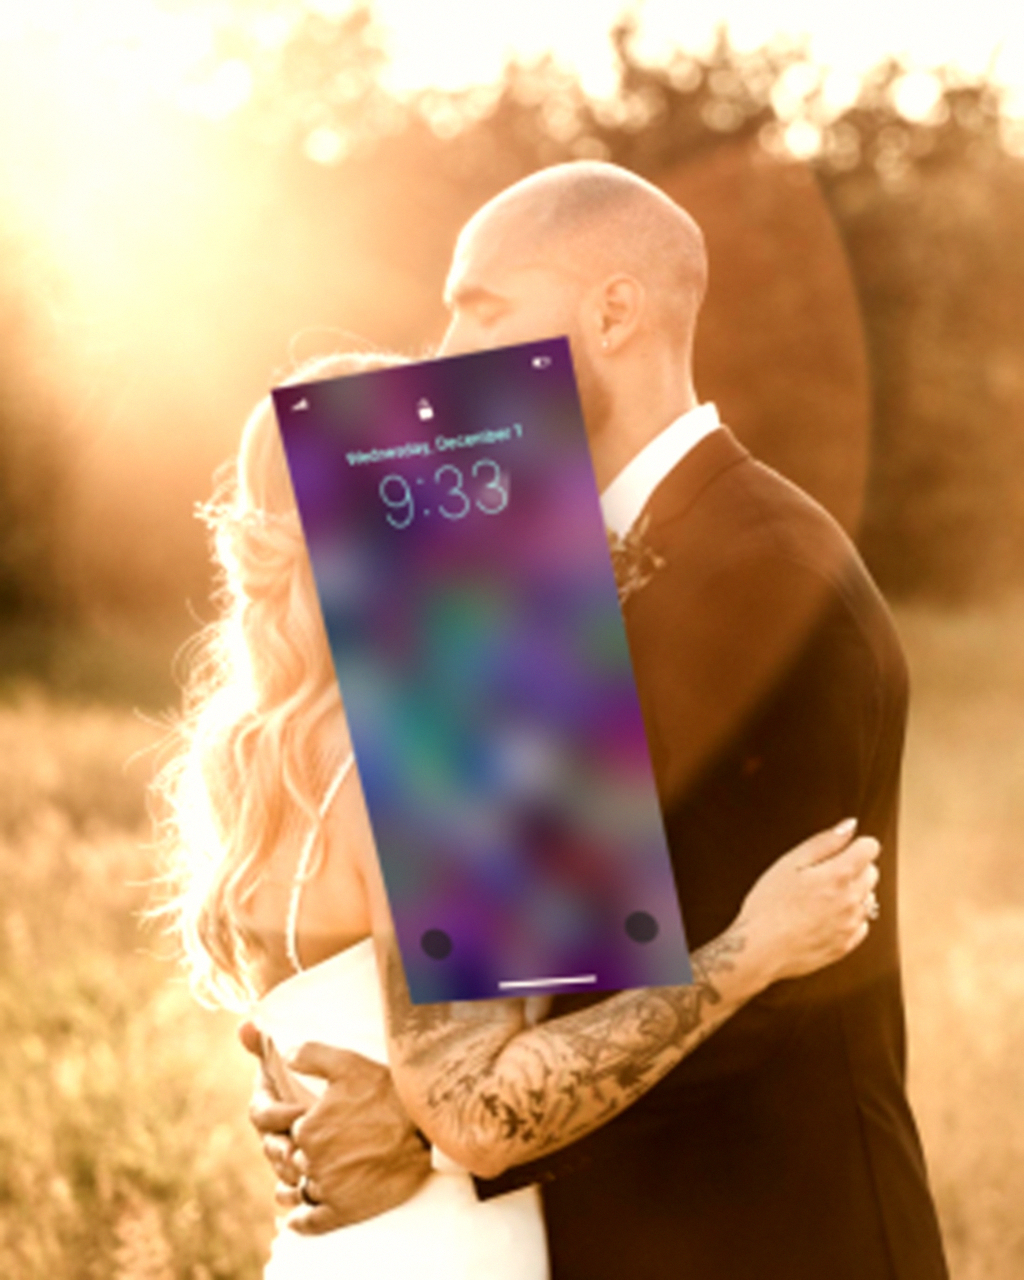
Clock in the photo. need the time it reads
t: 9:33
